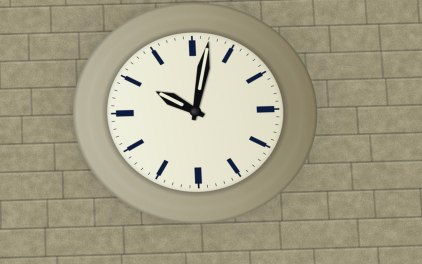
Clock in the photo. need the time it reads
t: 10:02
